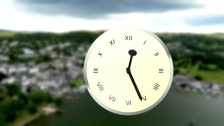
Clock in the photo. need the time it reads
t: 12:26
